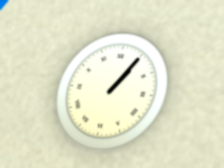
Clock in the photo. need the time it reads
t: 1:05
